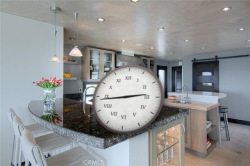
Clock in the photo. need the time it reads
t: 2:44
